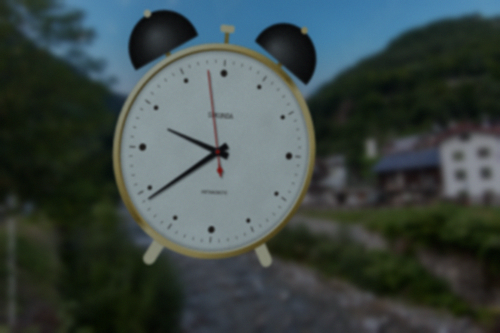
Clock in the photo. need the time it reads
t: 9:38:58
